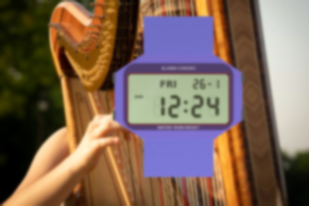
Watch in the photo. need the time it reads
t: 12:24
